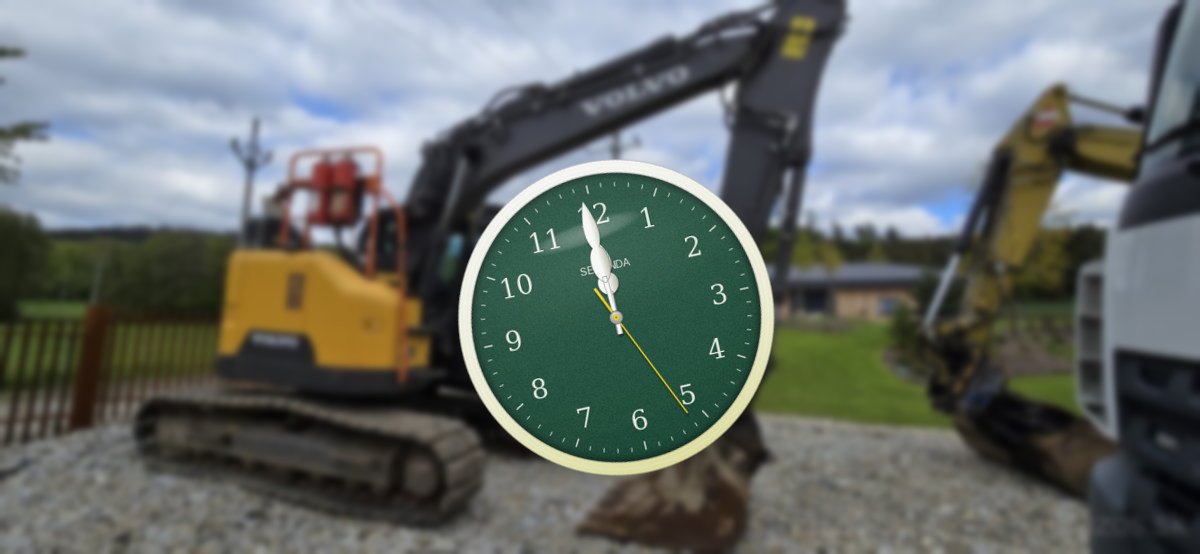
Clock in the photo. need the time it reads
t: 11:59:26
